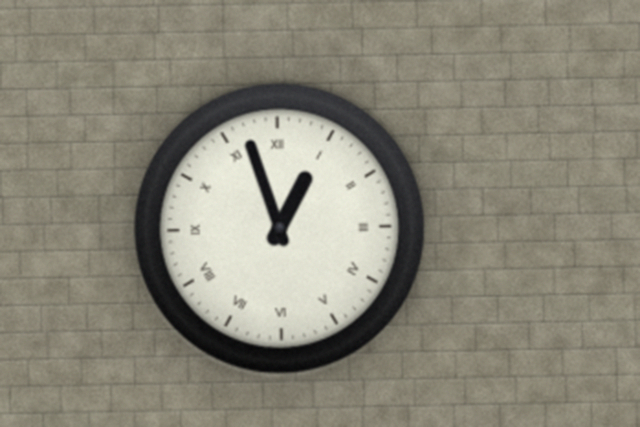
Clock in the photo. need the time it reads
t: 12:57
